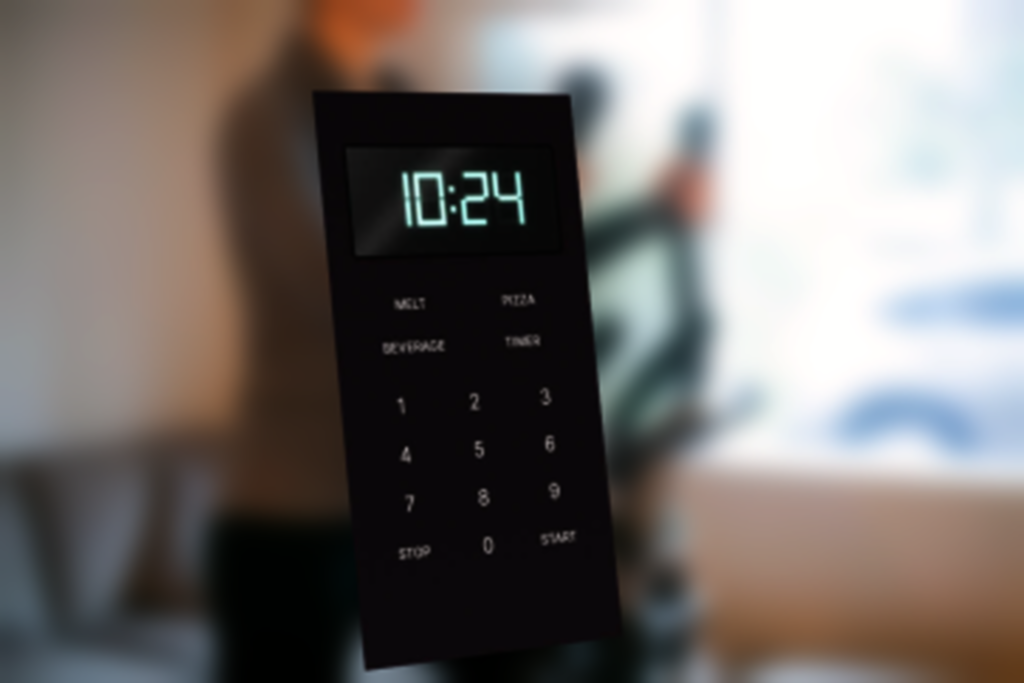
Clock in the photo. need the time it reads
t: 10:24
